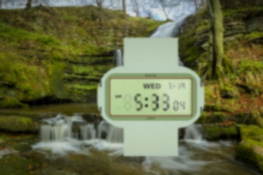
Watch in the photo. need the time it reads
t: 5:33:04
